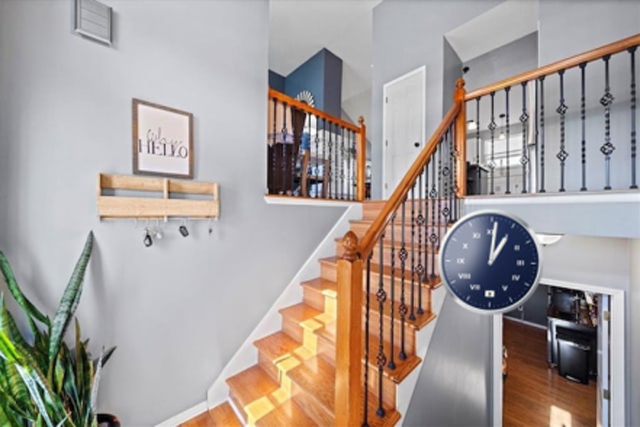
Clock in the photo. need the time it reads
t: 1:01
